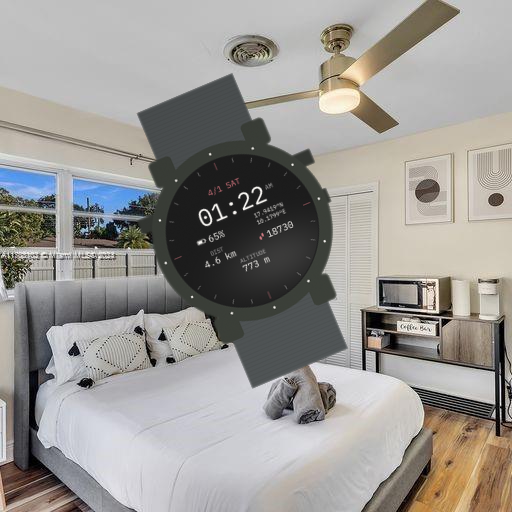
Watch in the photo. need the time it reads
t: 1:22
